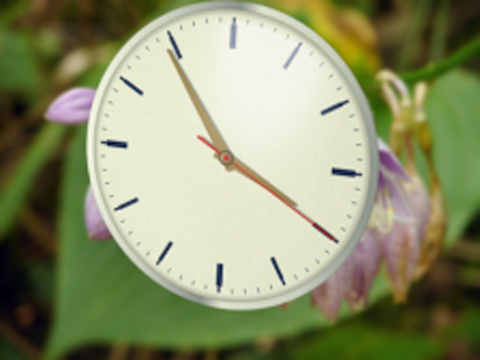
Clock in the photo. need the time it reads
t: 3:54:20
